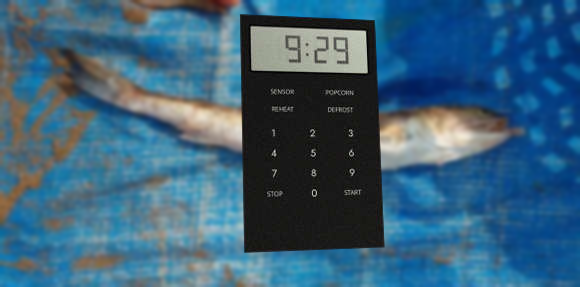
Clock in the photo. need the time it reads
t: 9:29
